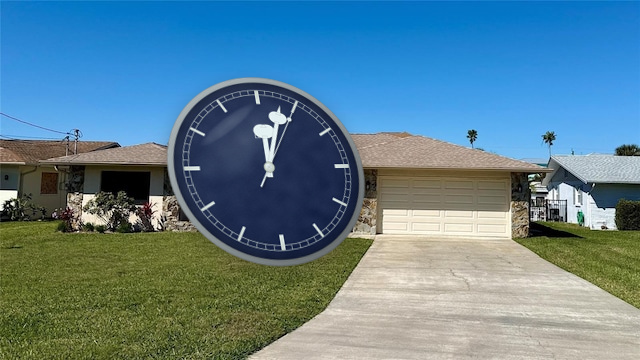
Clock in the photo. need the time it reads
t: 12:03:05
